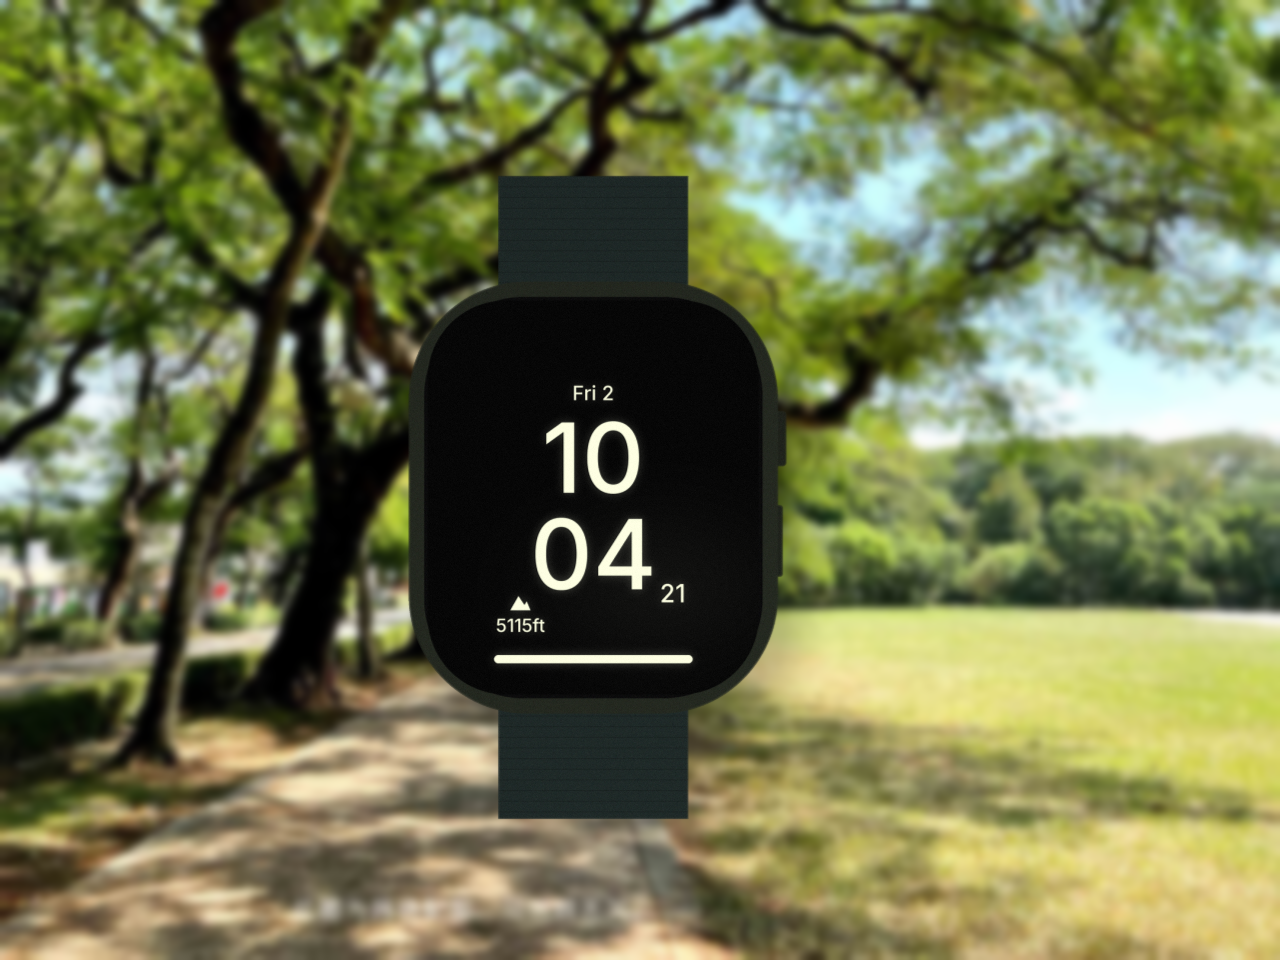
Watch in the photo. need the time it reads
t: 10:04:21
